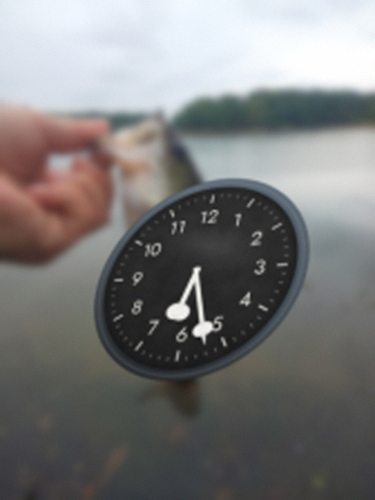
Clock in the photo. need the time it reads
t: 6:27
